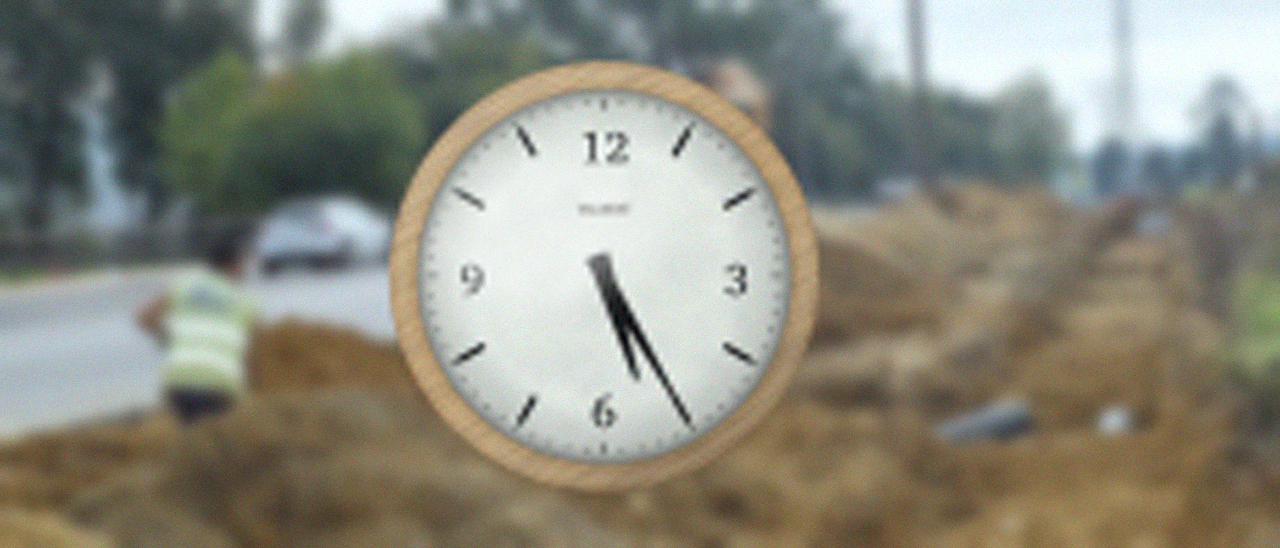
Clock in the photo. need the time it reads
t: 5:25
